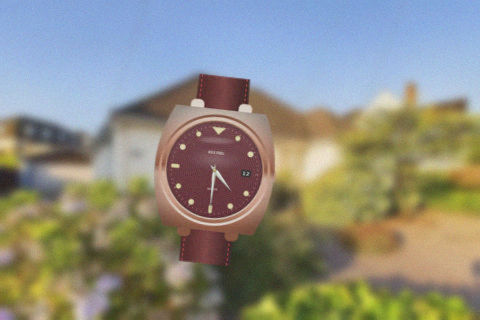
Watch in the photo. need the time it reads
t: 4:30
